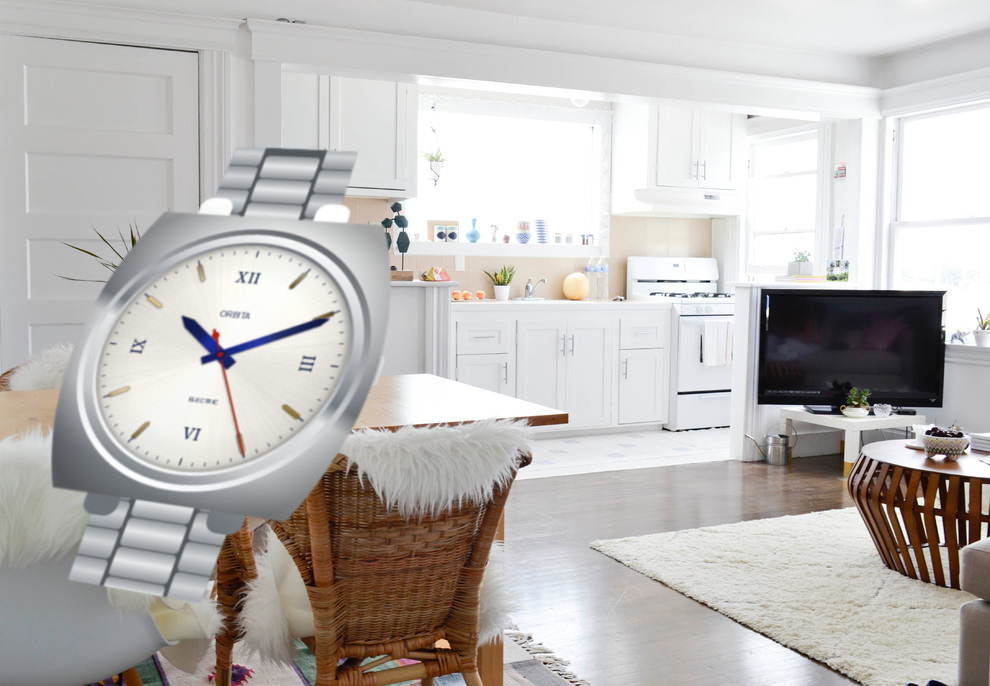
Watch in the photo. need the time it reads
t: 10:10:25
